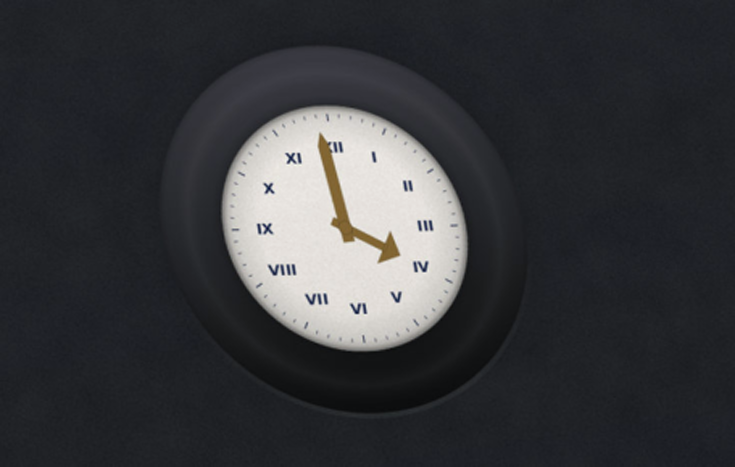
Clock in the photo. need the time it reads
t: 3:59
